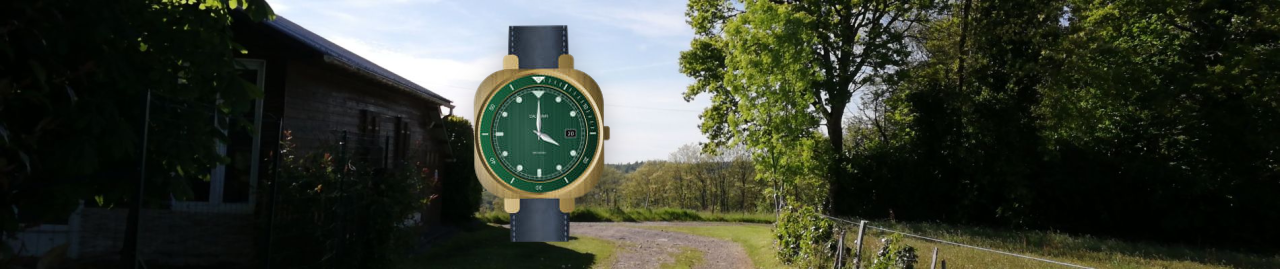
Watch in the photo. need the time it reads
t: 4:00
